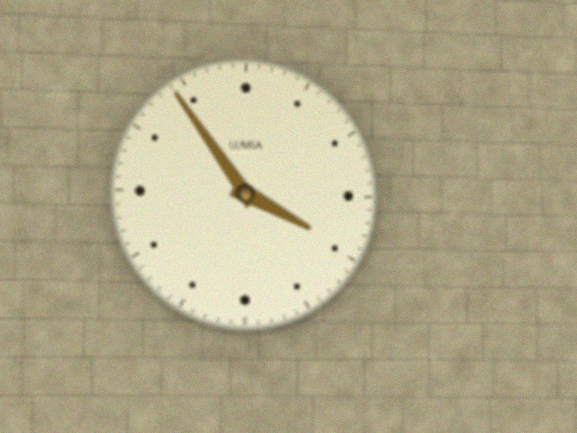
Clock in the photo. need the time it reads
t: 3:54
